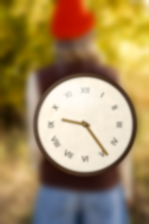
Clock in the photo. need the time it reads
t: 9:24
